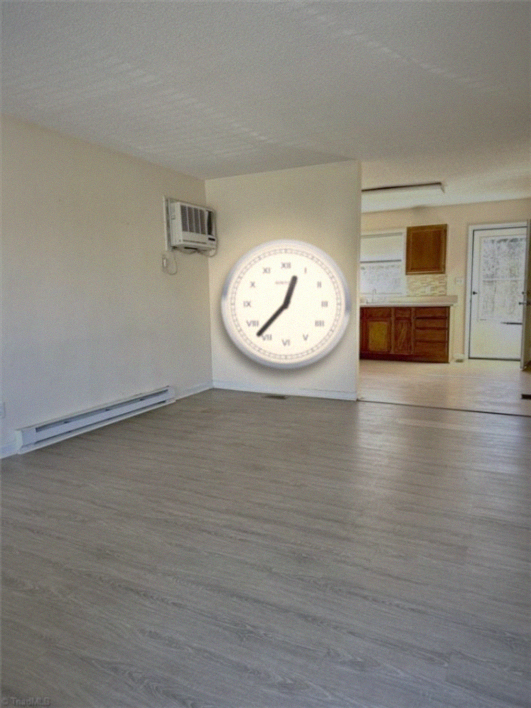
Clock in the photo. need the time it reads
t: 12:37
